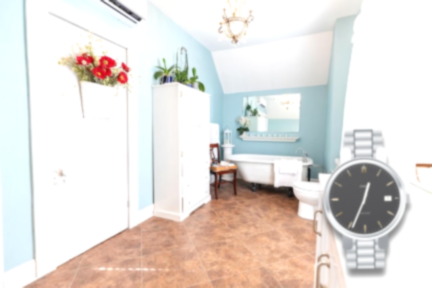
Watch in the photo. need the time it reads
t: 12:34
